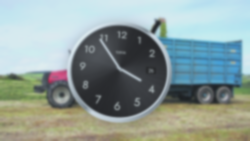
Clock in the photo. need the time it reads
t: 3:54
